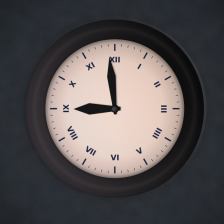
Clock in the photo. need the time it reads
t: 8:59
